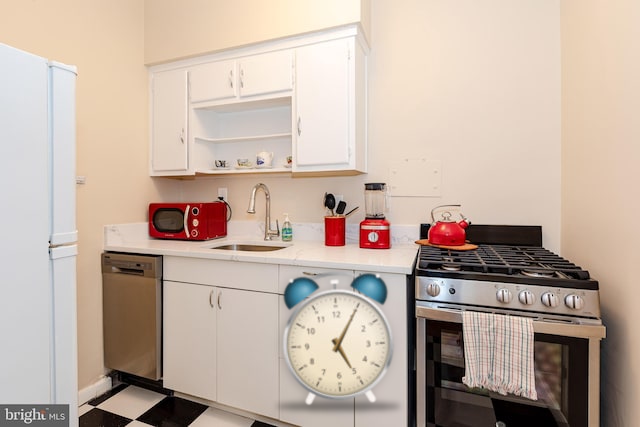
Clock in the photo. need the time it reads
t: 5:05
